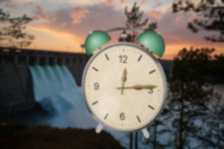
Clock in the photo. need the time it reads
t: 12:14
